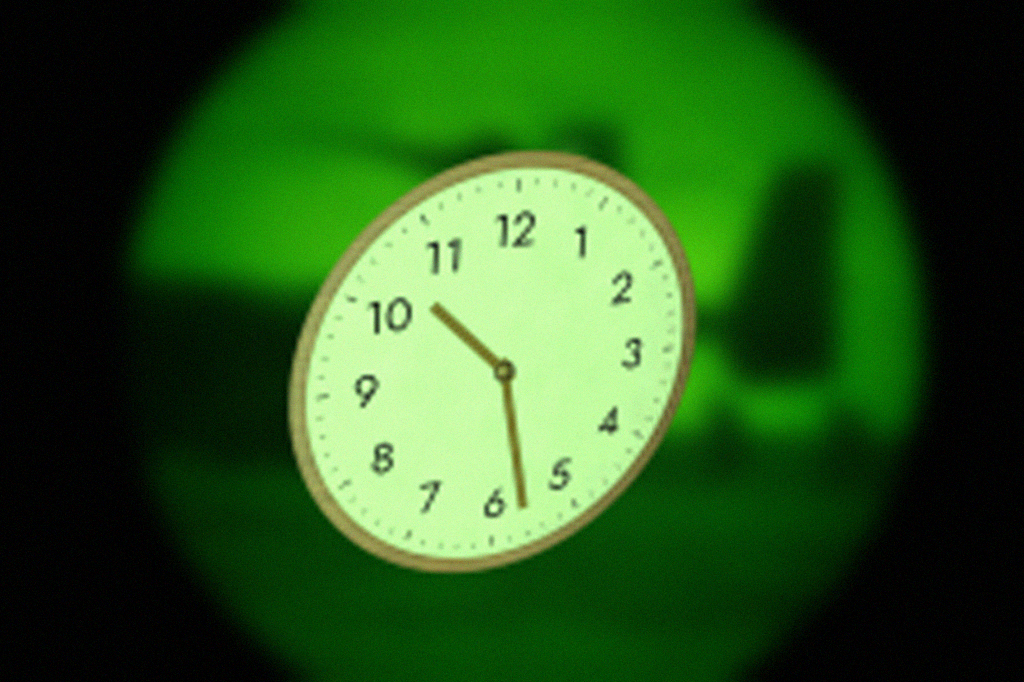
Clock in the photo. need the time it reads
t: 10:28
